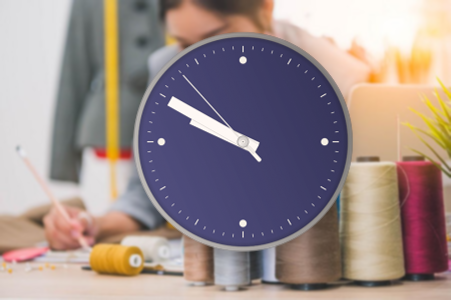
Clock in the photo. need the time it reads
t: 9:49:53
